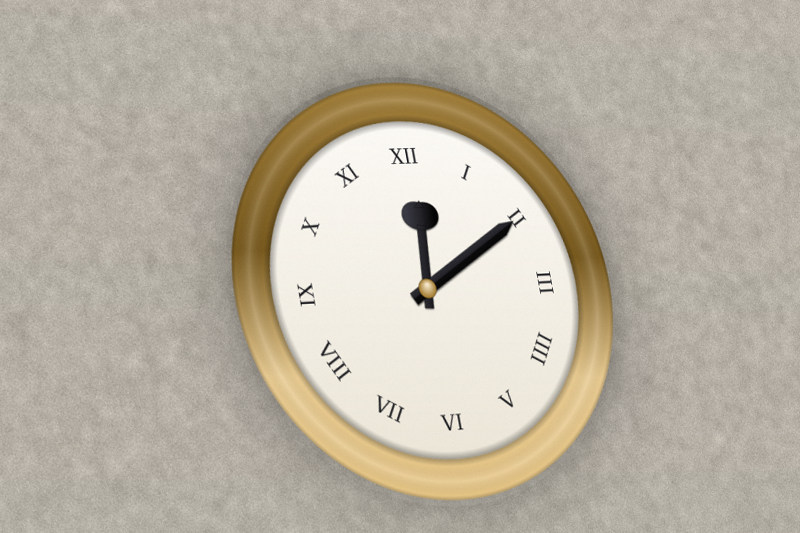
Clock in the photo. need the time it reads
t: 12:10
